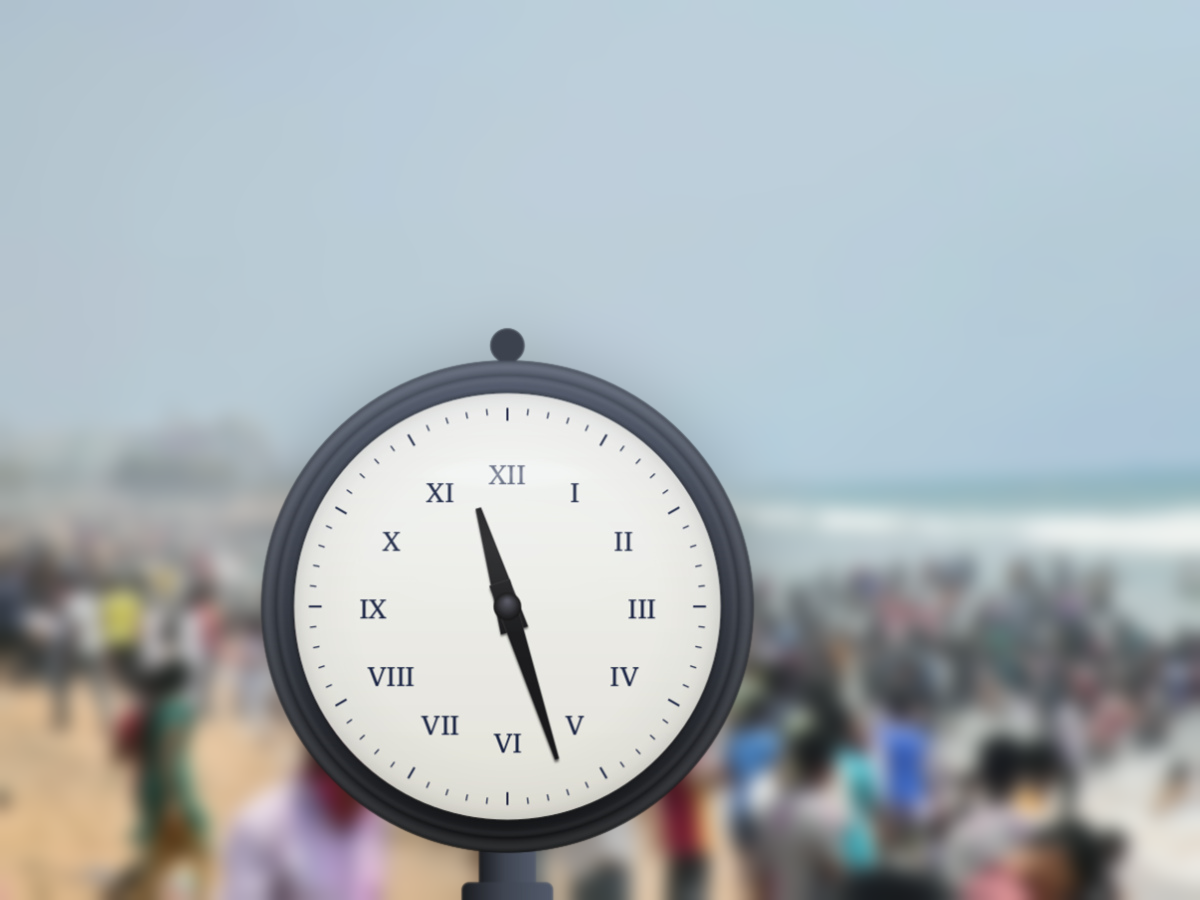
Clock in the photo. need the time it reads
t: 11:27
